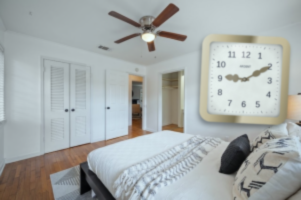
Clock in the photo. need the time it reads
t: 9:10
